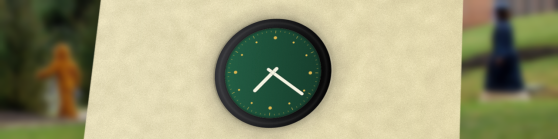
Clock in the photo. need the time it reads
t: 7:21
